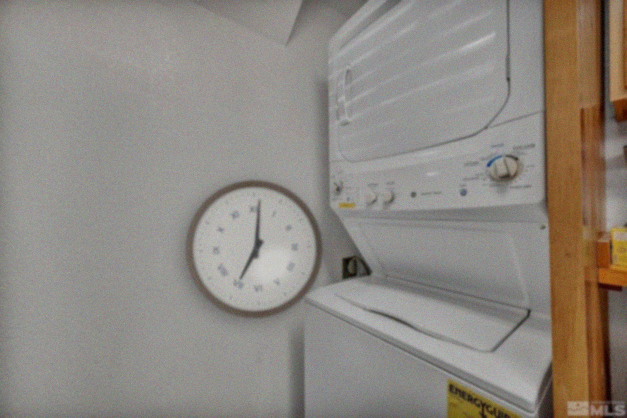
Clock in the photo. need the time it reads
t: 7:01
